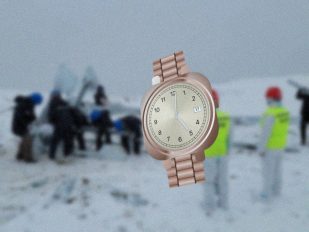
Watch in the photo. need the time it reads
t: 5:01
